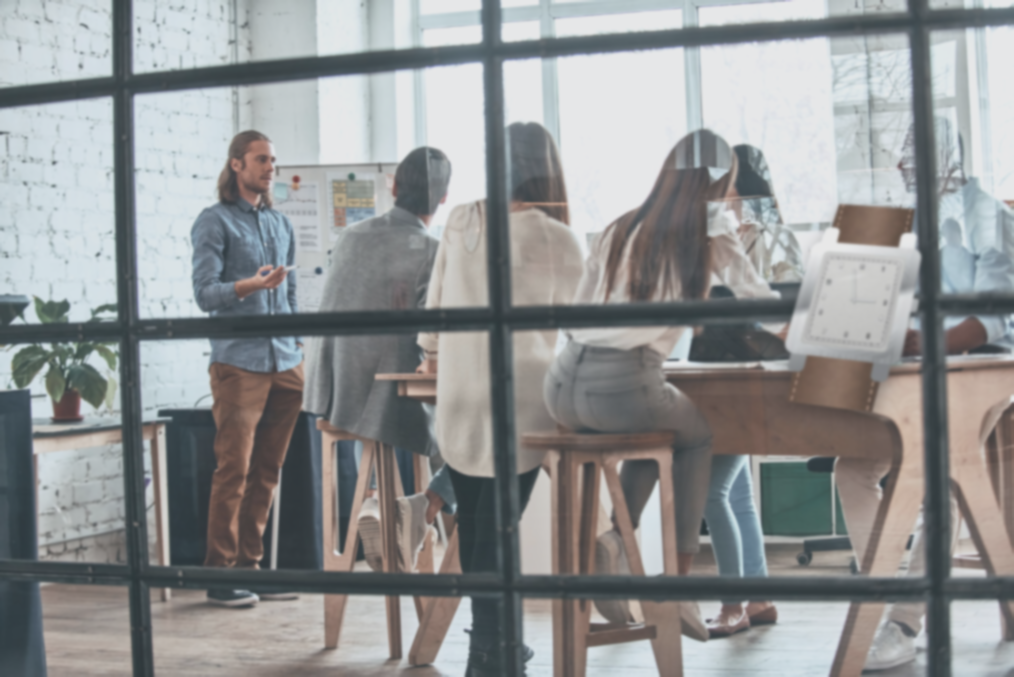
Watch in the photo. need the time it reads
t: 2:58
